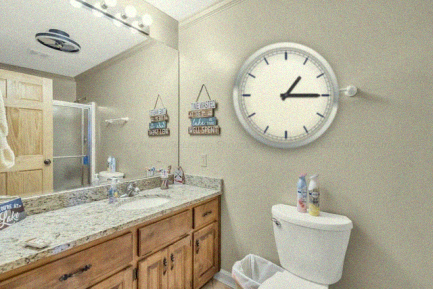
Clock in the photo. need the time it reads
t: 1:15
